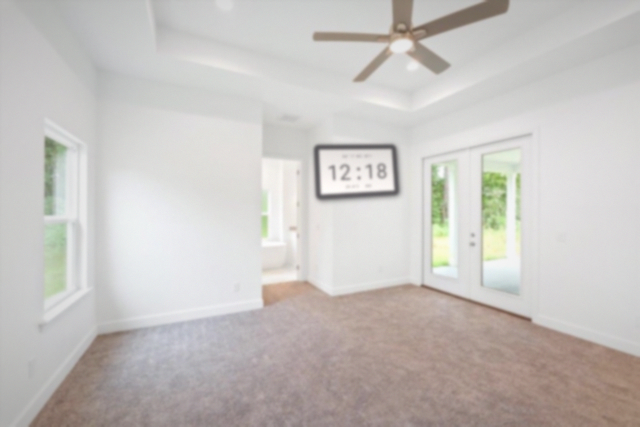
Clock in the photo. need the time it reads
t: 12:18
